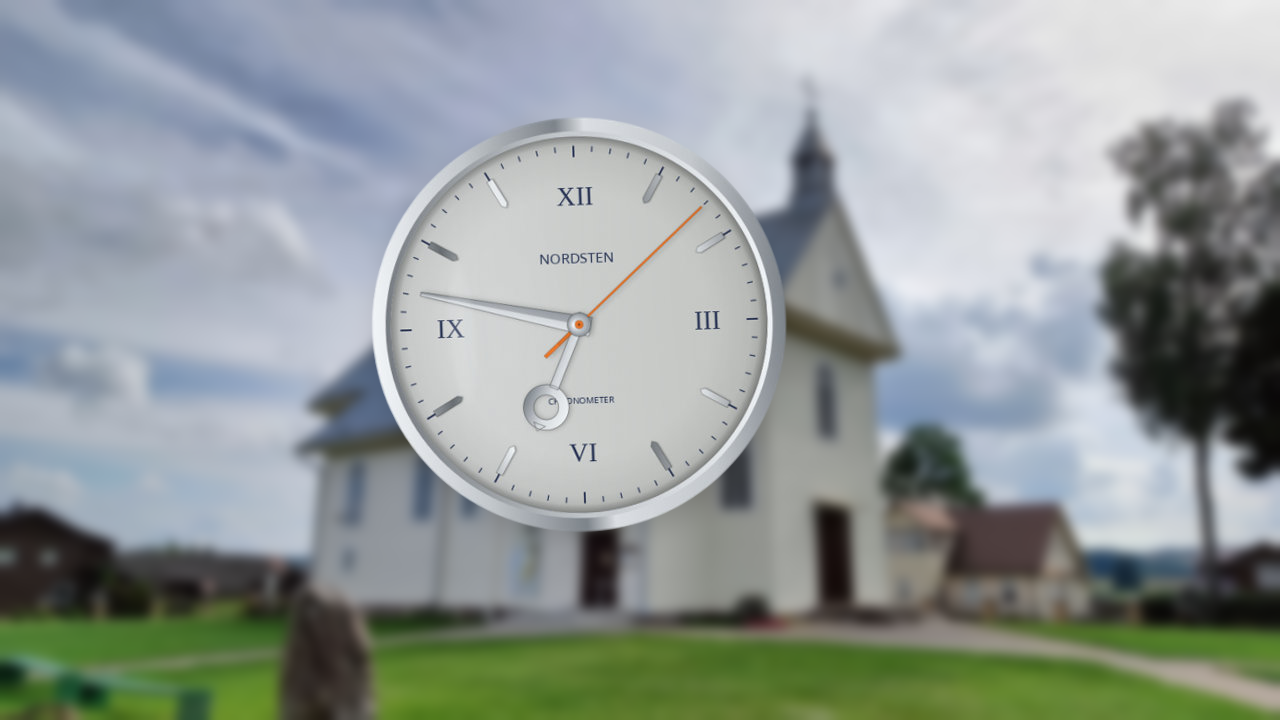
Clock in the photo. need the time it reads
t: 6:47:08
